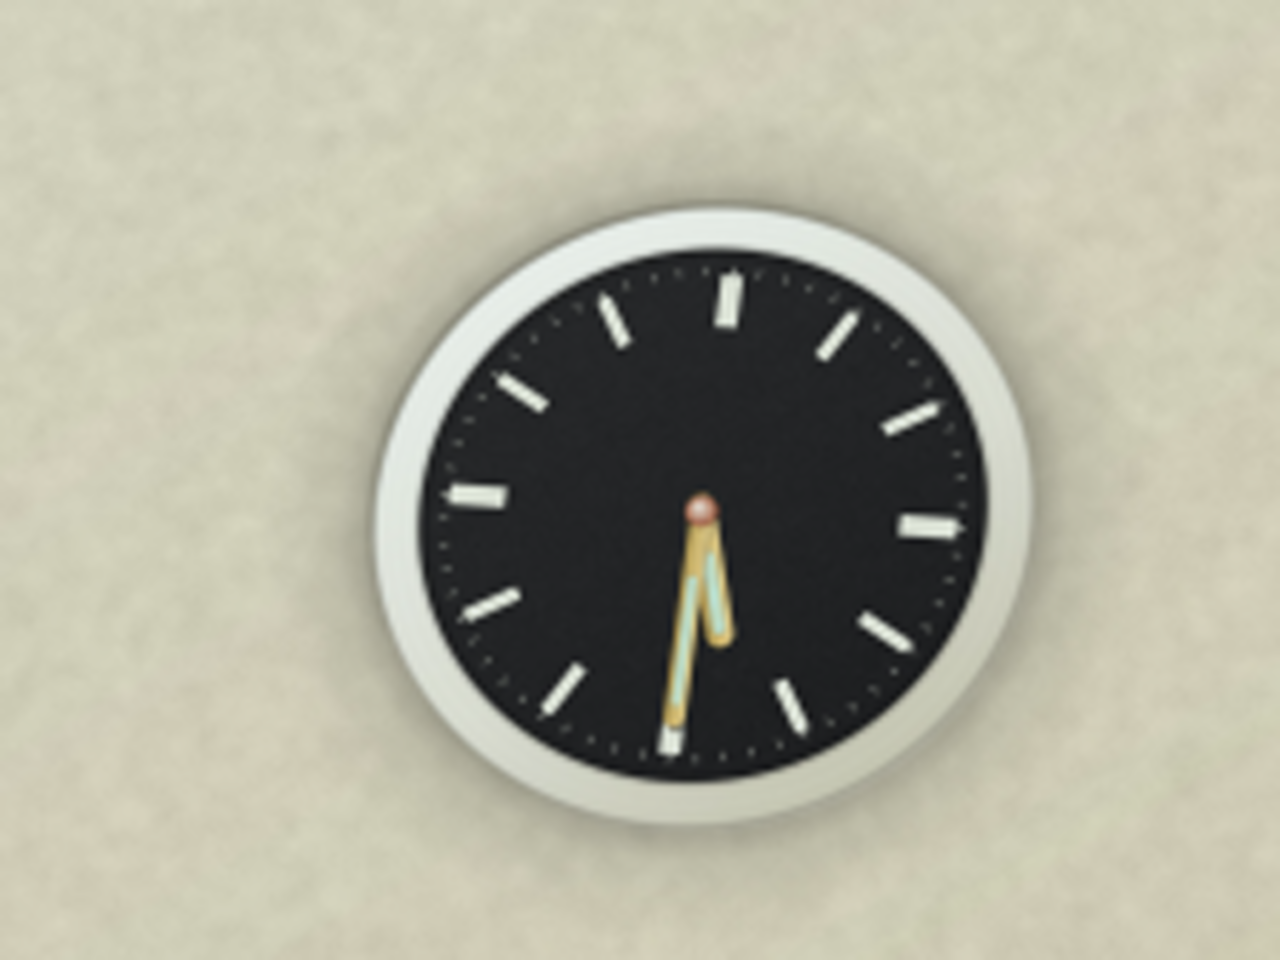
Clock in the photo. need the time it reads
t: 5:30
